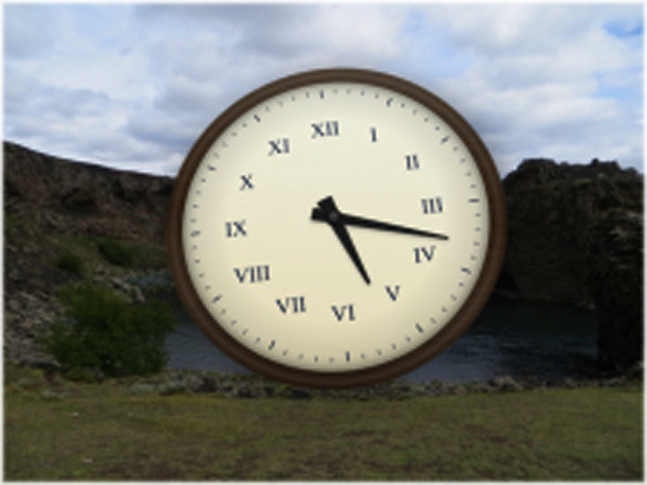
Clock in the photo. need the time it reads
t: 5:18
